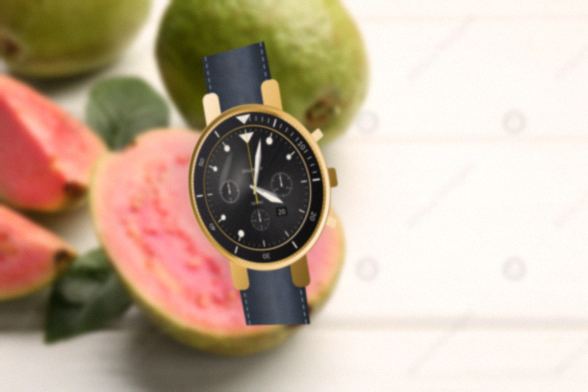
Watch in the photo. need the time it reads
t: 4:03
